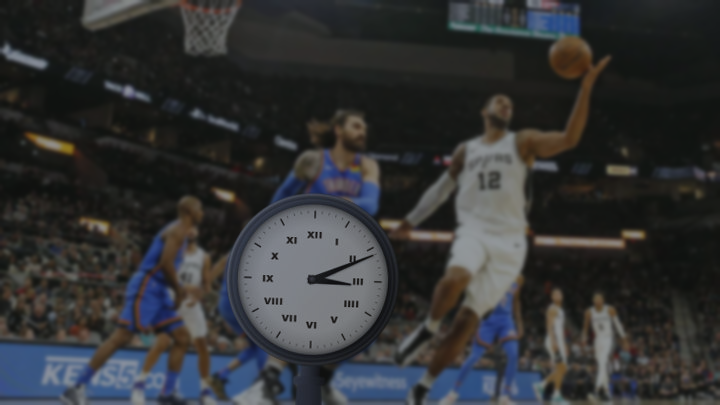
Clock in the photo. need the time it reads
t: 3:11
